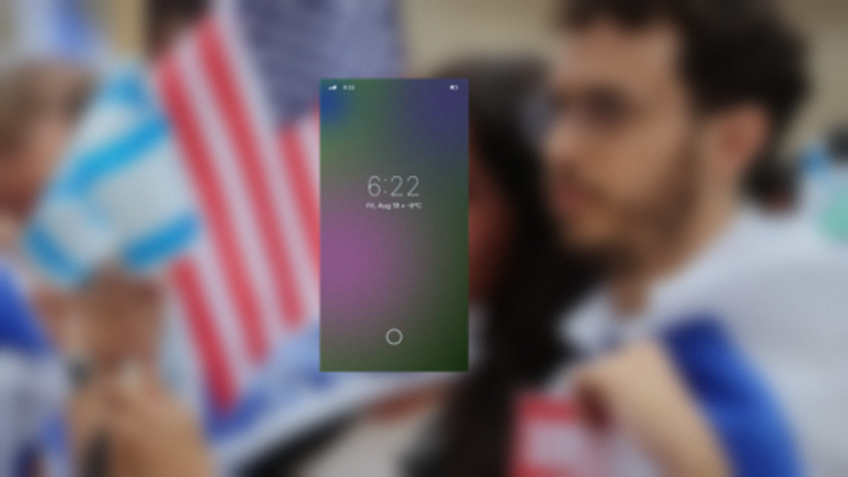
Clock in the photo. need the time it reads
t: 6:22
